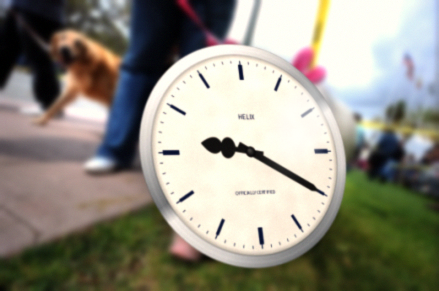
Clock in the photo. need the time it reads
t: 9:20
